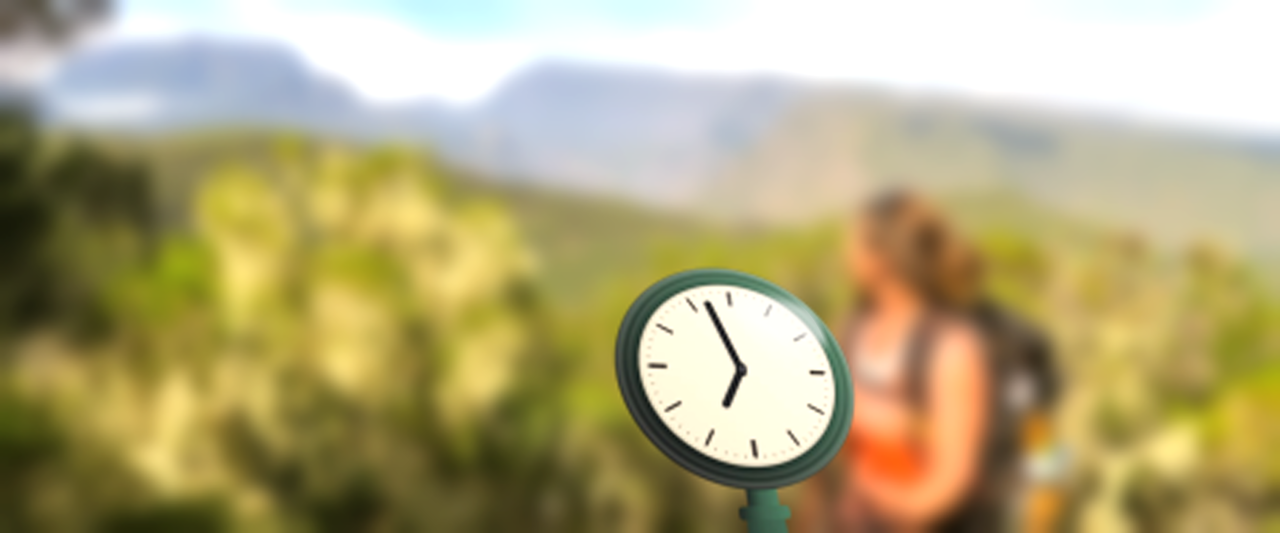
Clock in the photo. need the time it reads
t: 6:57
